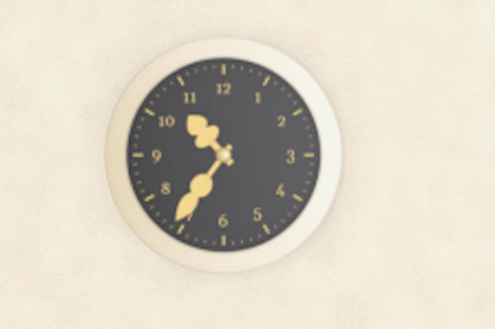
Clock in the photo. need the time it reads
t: 10:36
